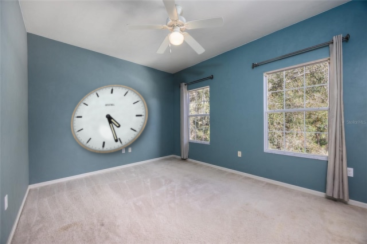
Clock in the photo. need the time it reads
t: 4:26
